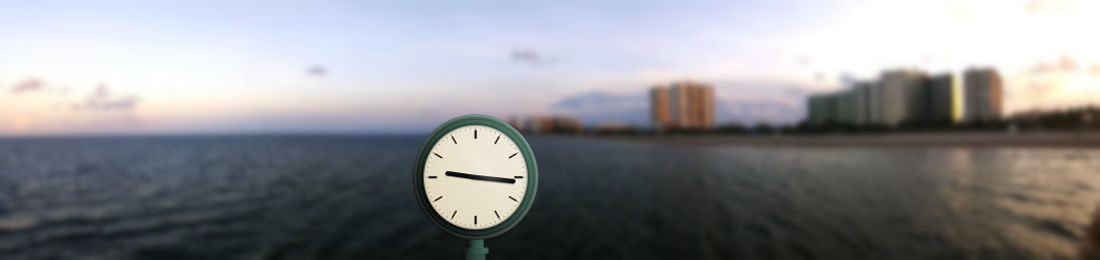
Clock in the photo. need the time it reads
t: 9:16
